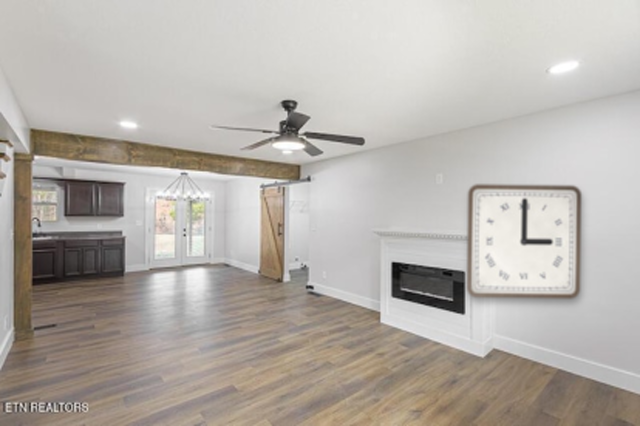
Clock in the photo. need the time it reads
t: 3:00
